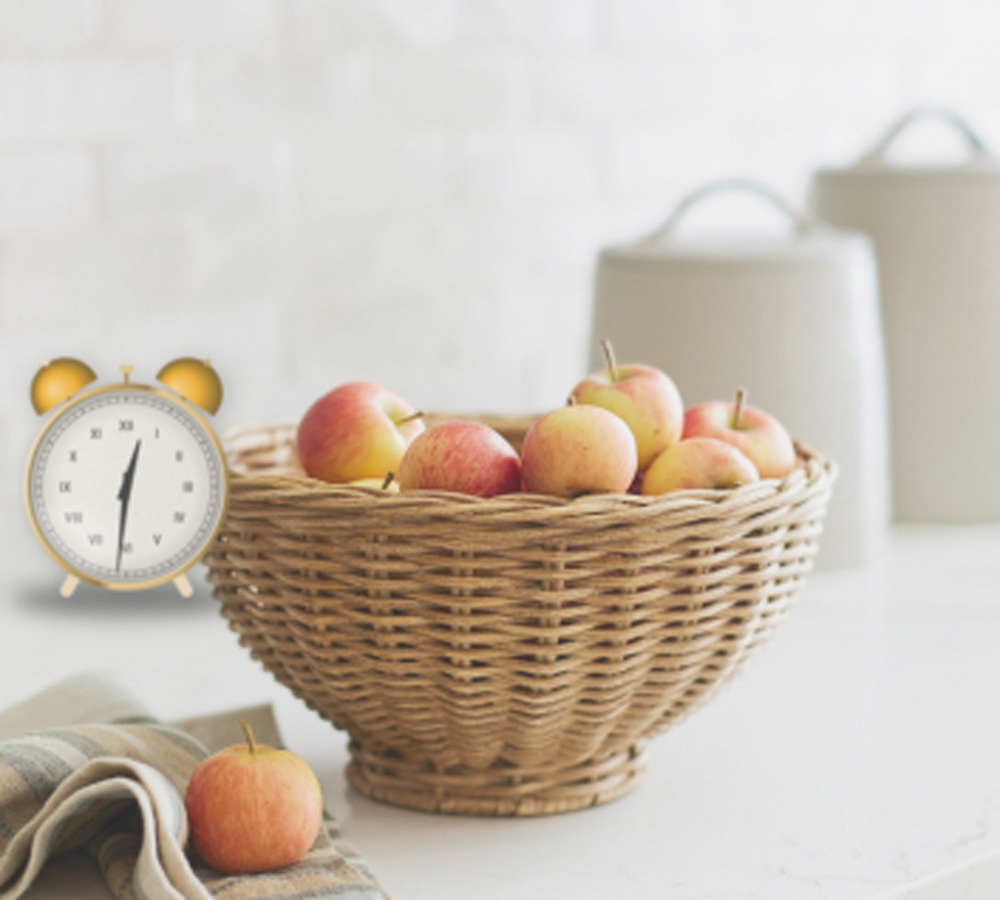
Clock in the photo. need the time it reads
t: 12:31
